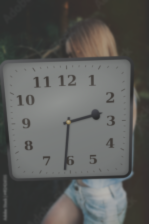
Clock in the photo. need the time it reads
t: 2:31
